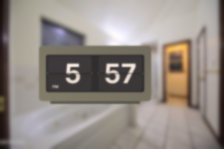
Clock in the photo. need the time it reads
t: 5:57
